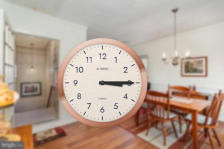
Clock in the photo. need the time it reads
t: 3:15
